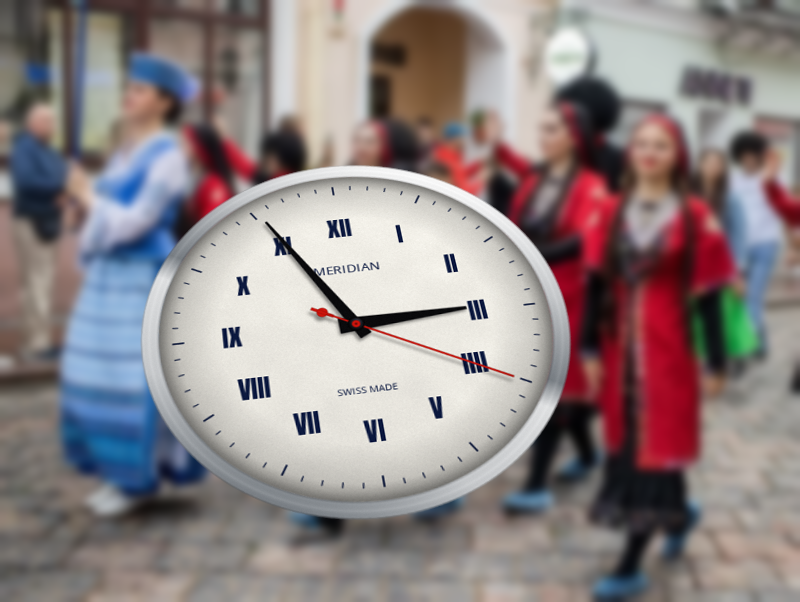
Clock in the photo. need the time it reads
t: 2:55:20
